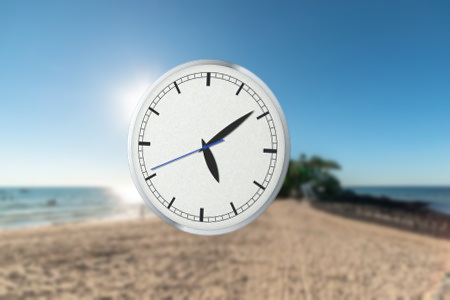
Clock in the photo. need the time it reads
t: 5:08:41
